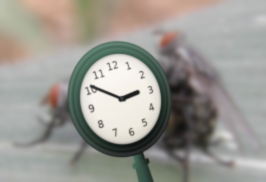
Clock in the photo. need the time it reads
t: 2:51
